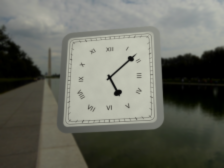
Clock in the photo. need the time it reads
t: 5:08
